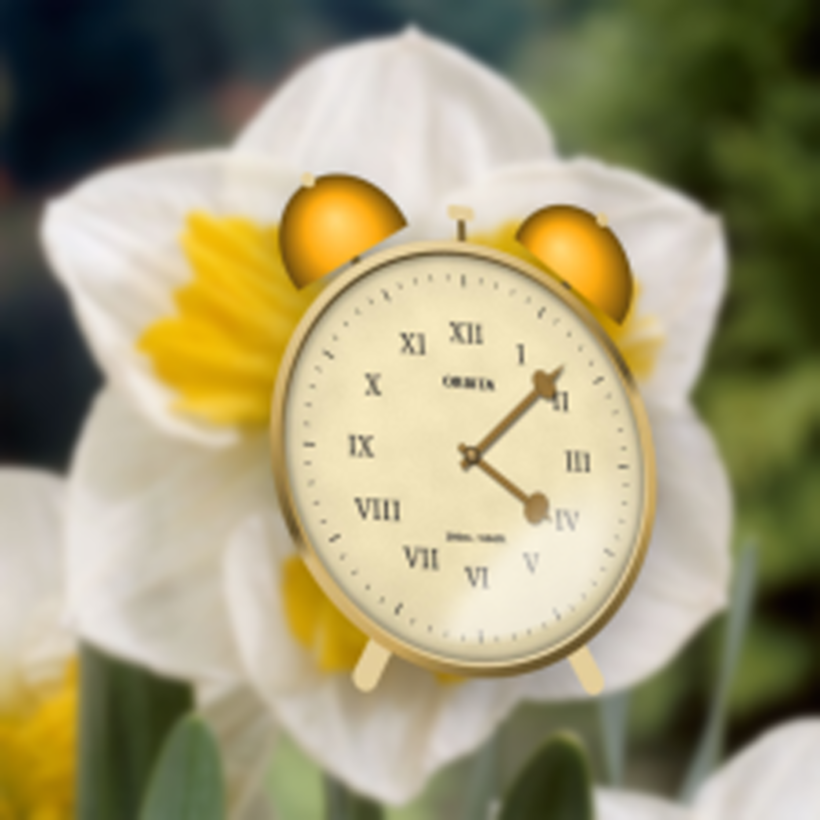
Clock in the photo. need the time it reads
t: 4:08
